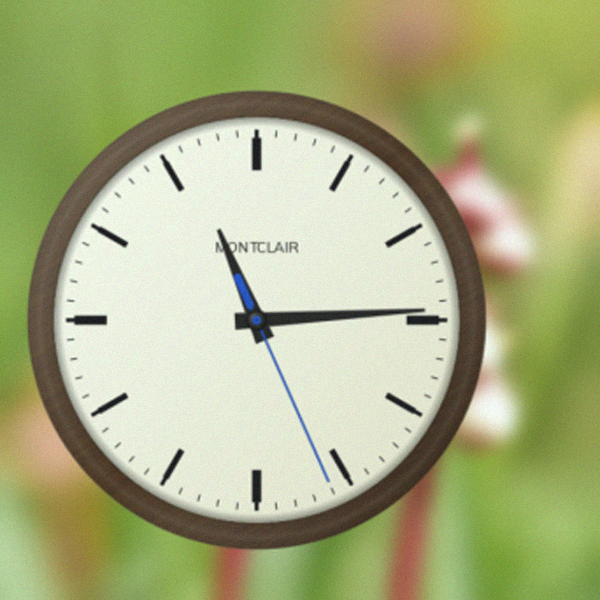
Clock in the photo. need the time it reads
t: 11:14:26
